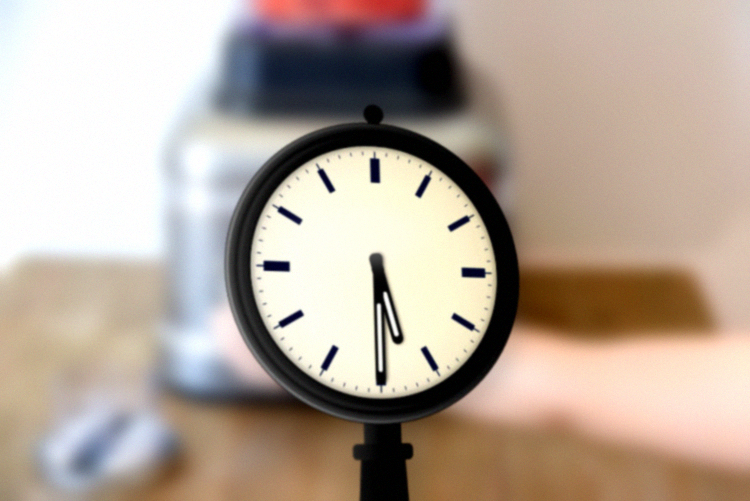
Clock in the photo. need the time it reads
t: 5:30
